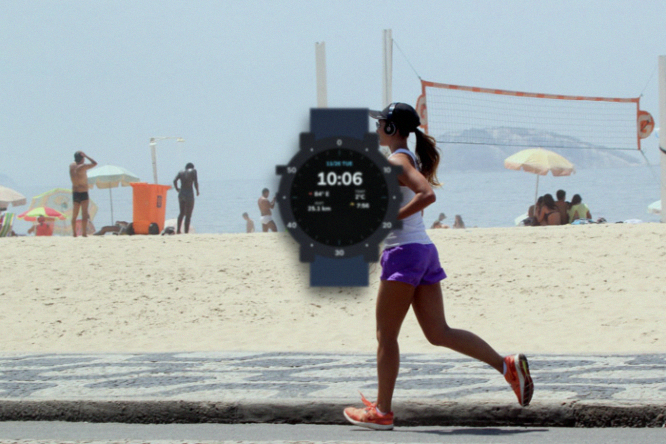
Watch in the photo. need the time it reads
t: 10:06
